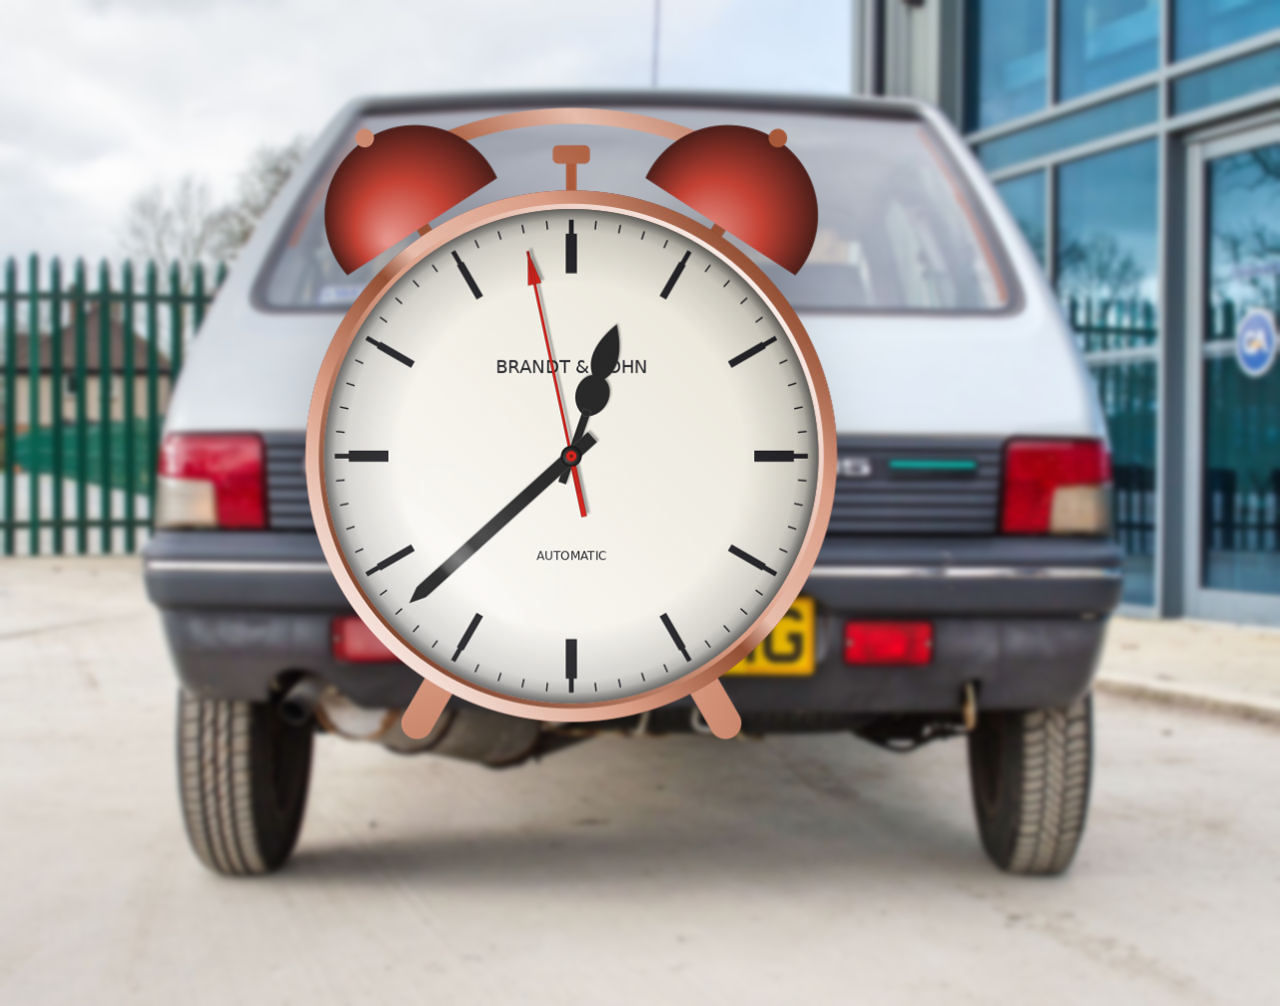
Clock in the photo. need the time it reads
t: 12:37:58
